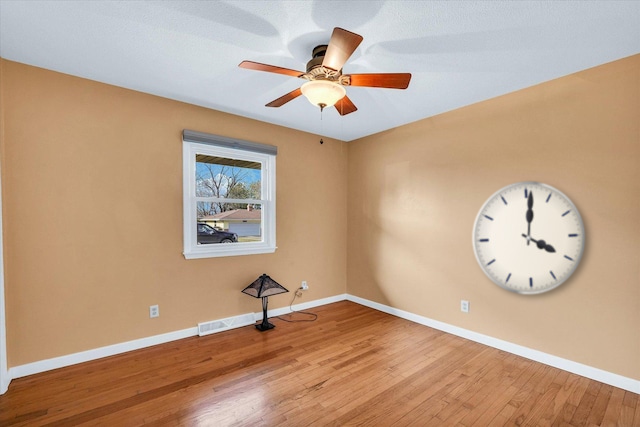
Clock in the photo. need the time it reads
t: 4:01
